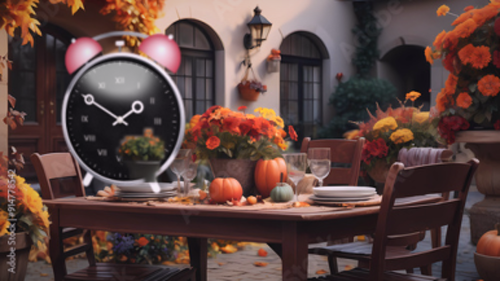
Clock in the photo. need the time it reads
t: 1:50
